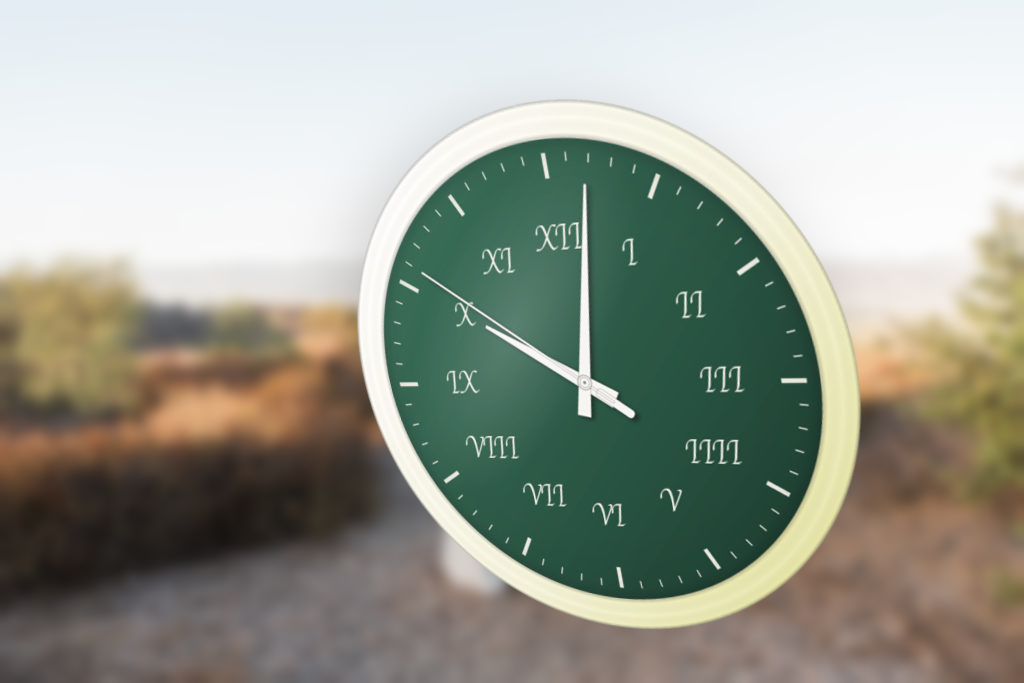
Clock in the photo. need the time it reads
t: 10:01:51
